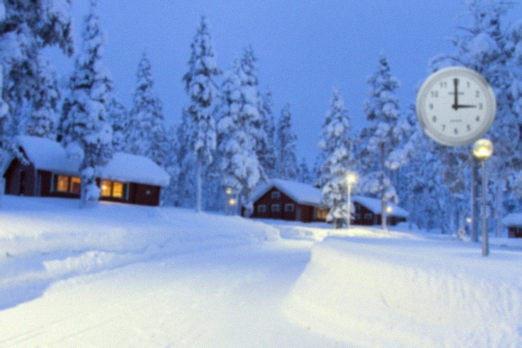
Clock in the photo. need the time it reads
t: 3:00
